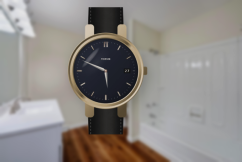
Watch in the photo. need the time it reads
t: 5:49
